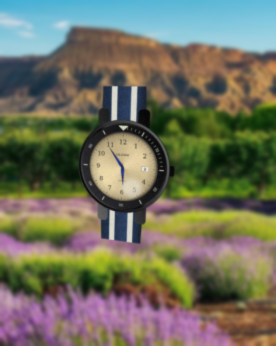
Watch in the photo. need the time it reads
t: 5:54
